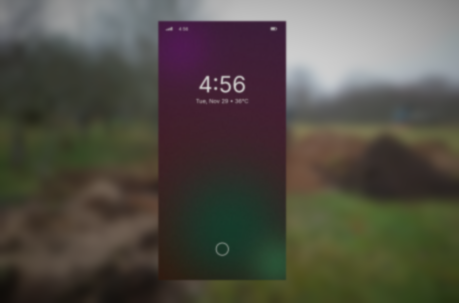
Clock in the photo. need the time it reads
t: 4:56
